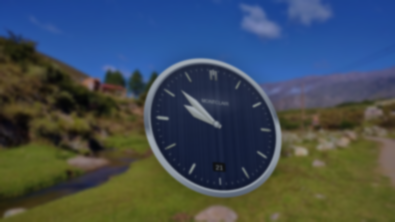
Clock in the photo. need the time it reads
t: 9:52
